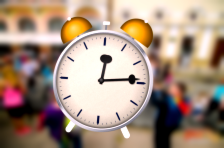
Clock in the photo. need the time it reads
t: 12:14
